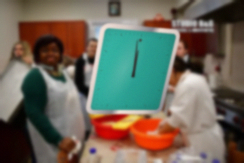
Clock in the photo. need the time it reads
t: 11:59
